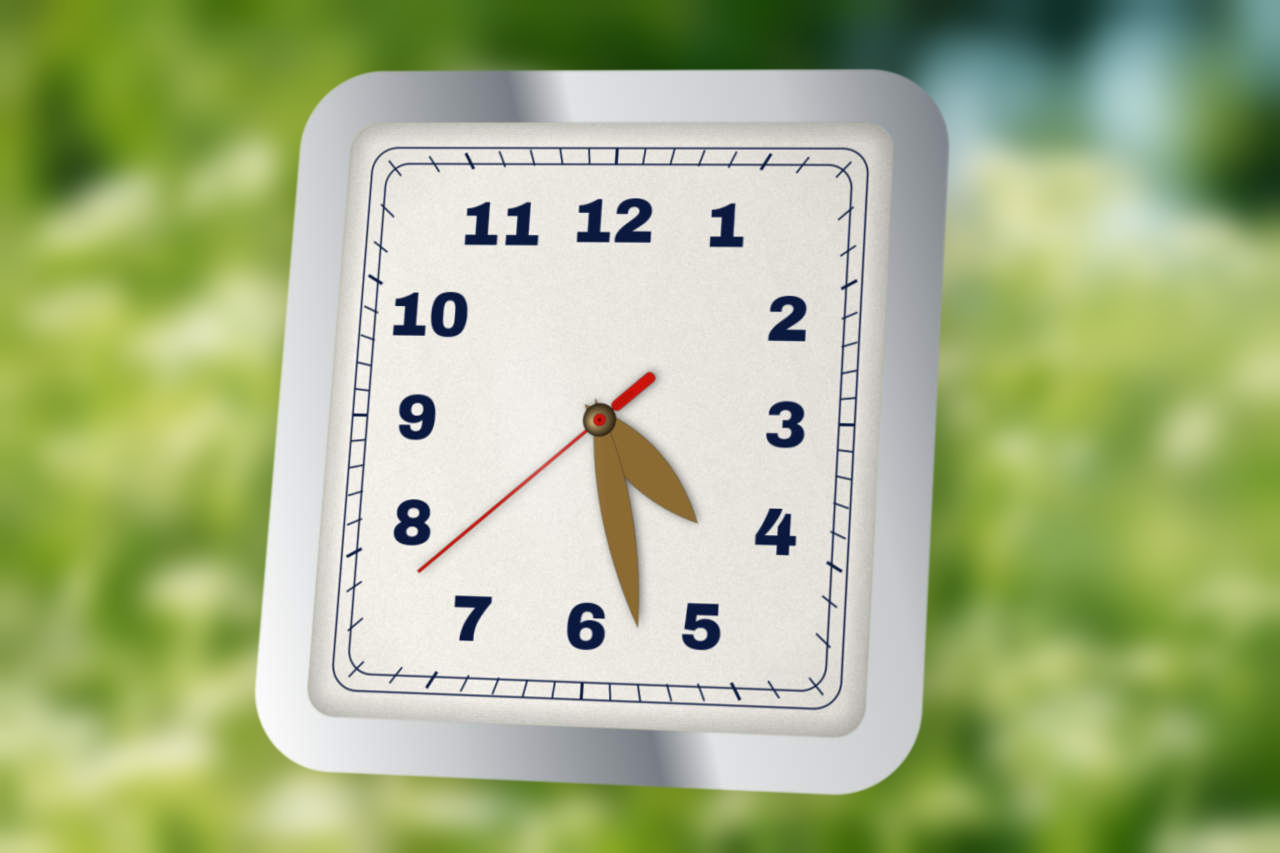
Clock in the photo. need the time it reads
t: 4:27:38
